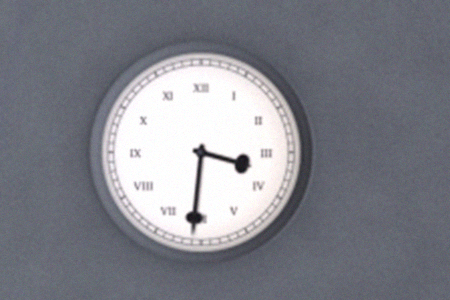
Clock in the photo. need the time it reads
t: 3:31
